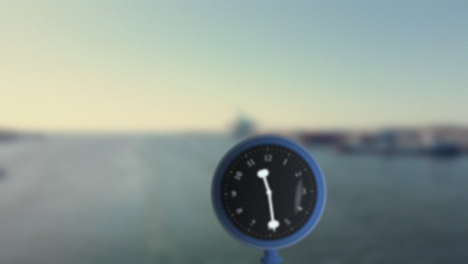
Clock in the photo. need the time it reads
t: 11:29
